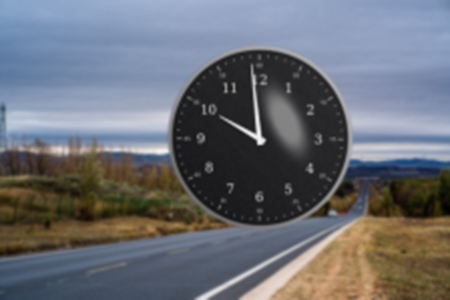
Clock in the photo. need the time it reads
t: 9:59
